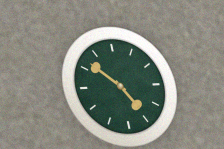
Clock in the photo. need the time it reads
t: 4:52
